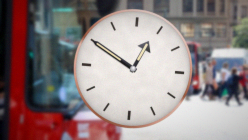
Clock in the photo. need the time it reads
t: 12:50
